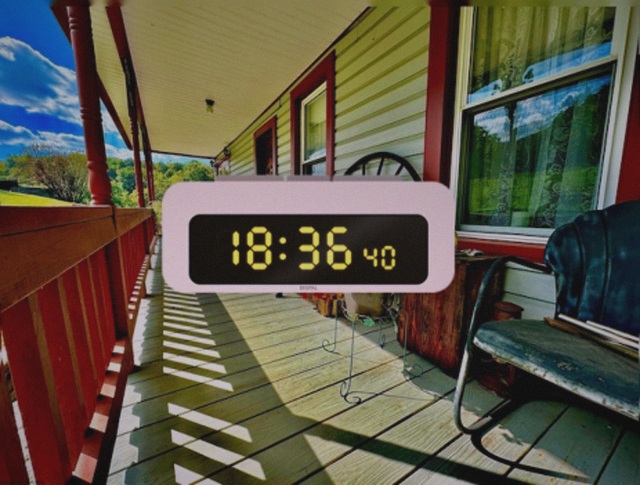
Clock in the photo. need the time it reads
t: 18:36:40
